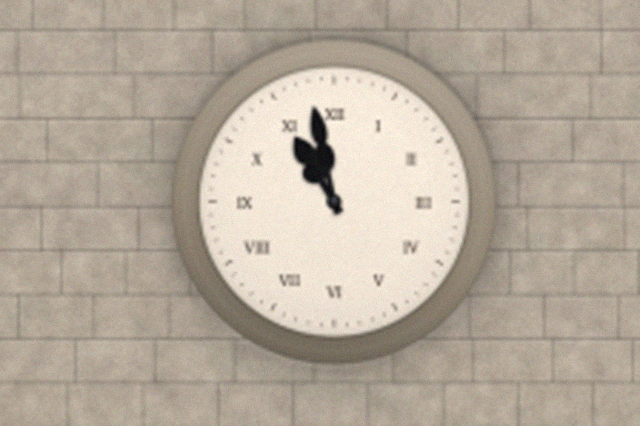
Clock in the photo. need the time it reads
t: 10:58
